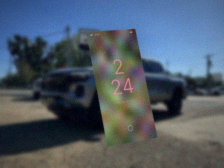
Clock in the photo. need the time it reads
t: 2:24
